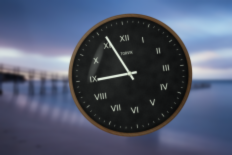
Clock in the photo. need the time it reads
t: 8:56
